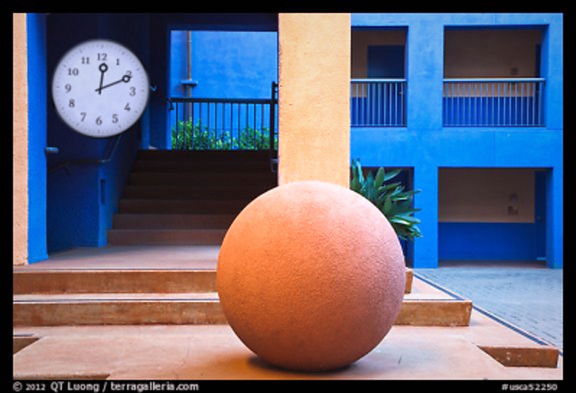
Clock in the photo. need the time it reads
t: 12:11
